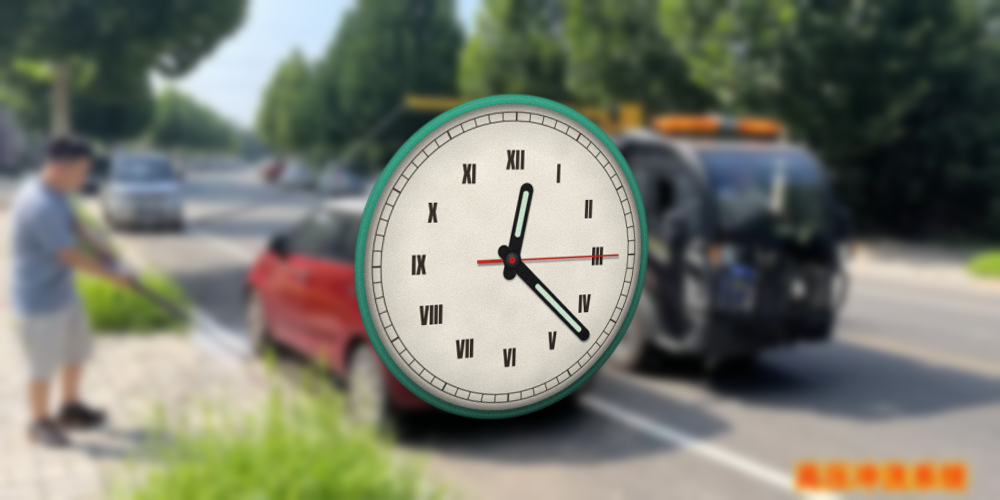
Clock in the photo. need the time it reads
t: 12:22:15
